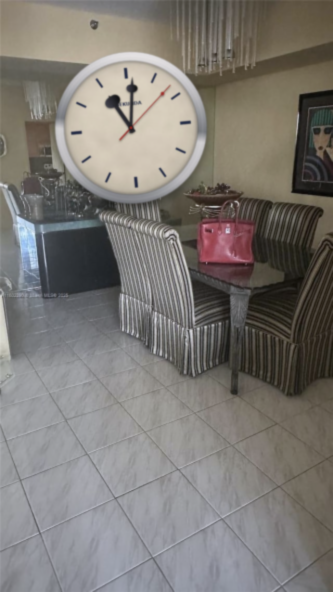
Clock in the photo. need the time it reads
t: 11:01:08
